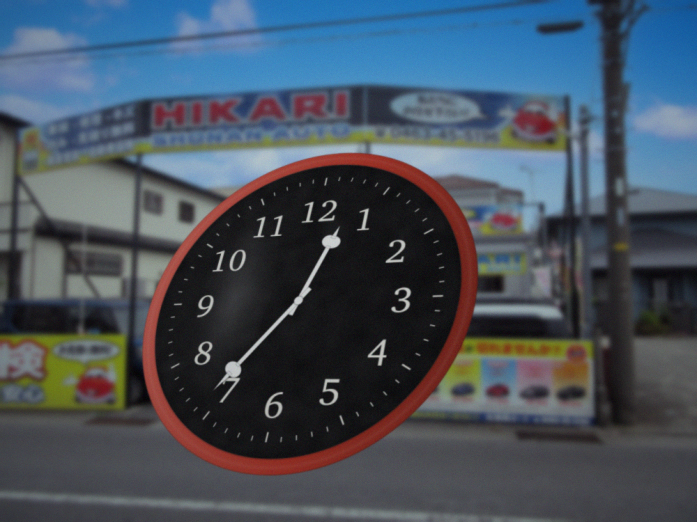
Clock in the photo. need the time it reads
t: 12:36
